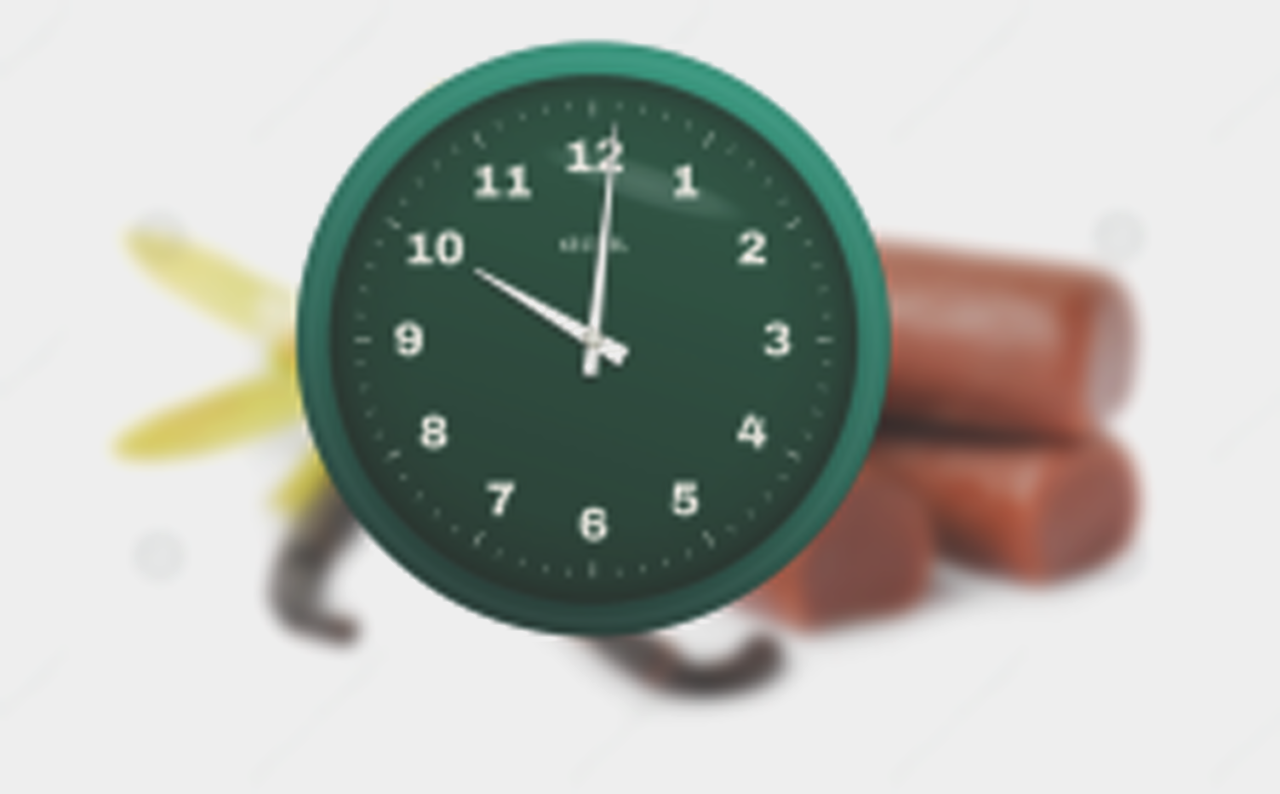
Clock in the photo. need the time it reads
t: 10:01
